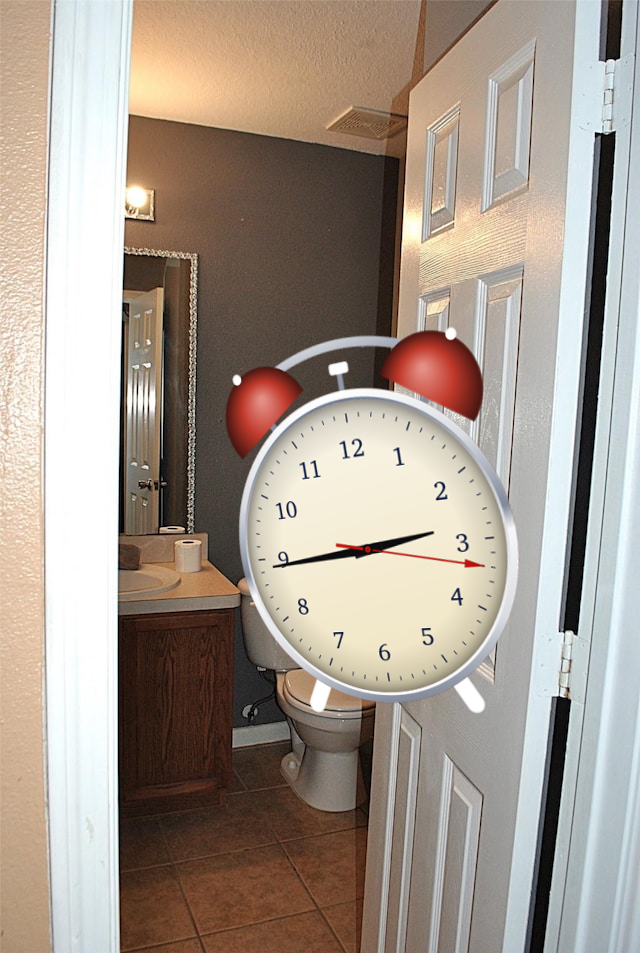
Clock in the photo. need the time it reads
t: 2:44:17
